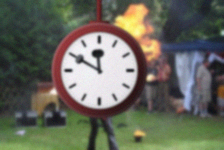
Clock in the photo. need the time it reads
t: 11:50
